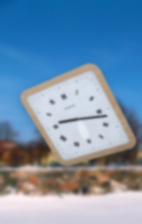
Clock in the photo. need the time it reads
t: 9:17
